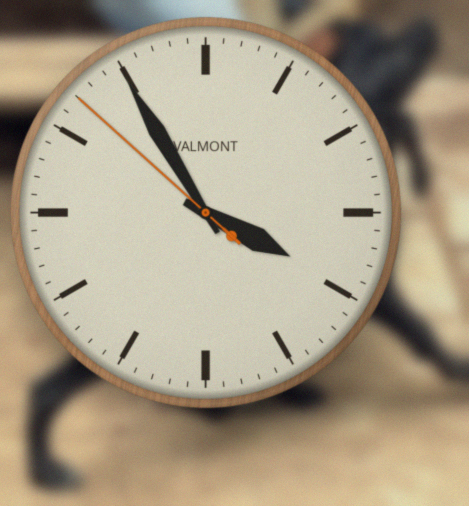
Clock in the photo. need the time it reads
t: 3:54:52
